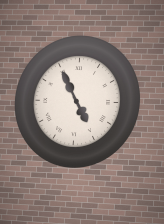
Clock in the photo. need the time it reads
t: 4:55
